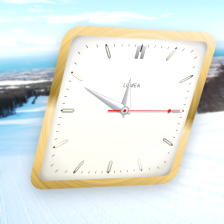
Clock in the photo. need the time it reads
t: 11:49:15
